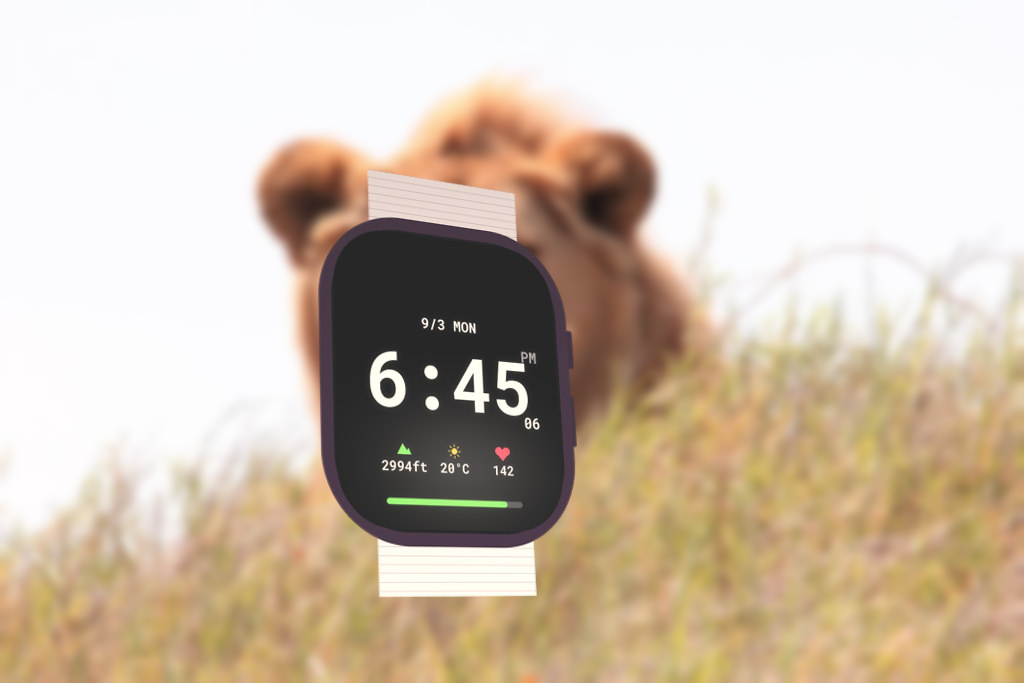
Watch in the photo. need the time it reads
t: 6:45:06
